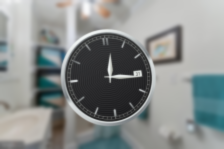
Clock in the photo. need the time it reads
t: 12:16
